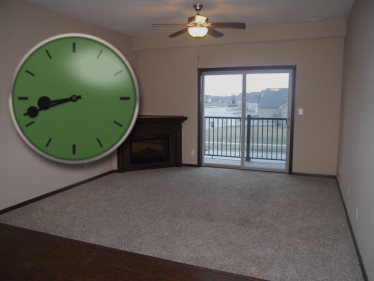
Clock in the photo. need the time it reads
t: 8:42
